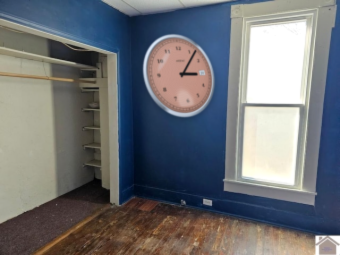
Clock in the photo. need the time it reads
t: 3:07
